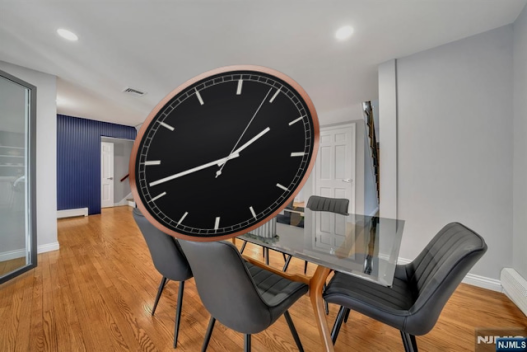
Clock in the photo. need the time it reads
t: 1:42:04
